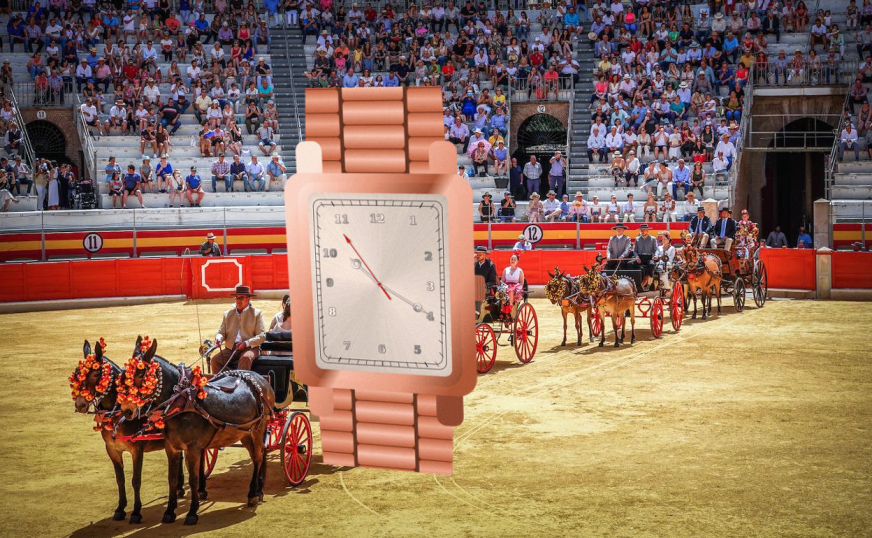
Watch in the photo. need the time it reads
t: 10:19:54
